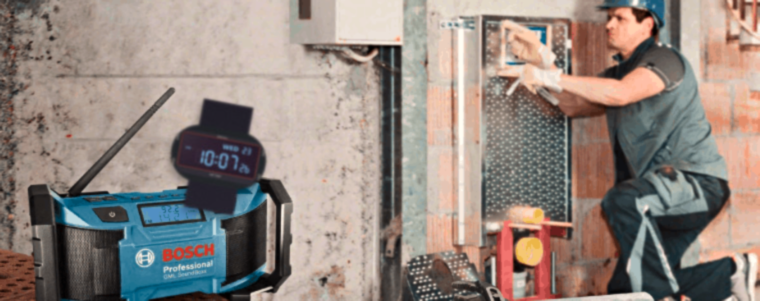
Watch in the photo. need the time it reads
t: 10:07
